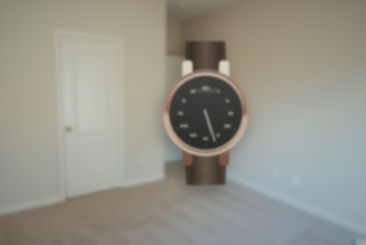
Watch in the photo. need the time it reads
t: 5:27
